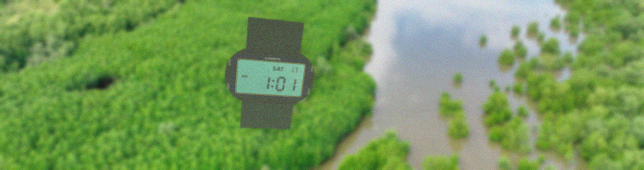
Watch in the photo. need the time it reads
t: 1:01
